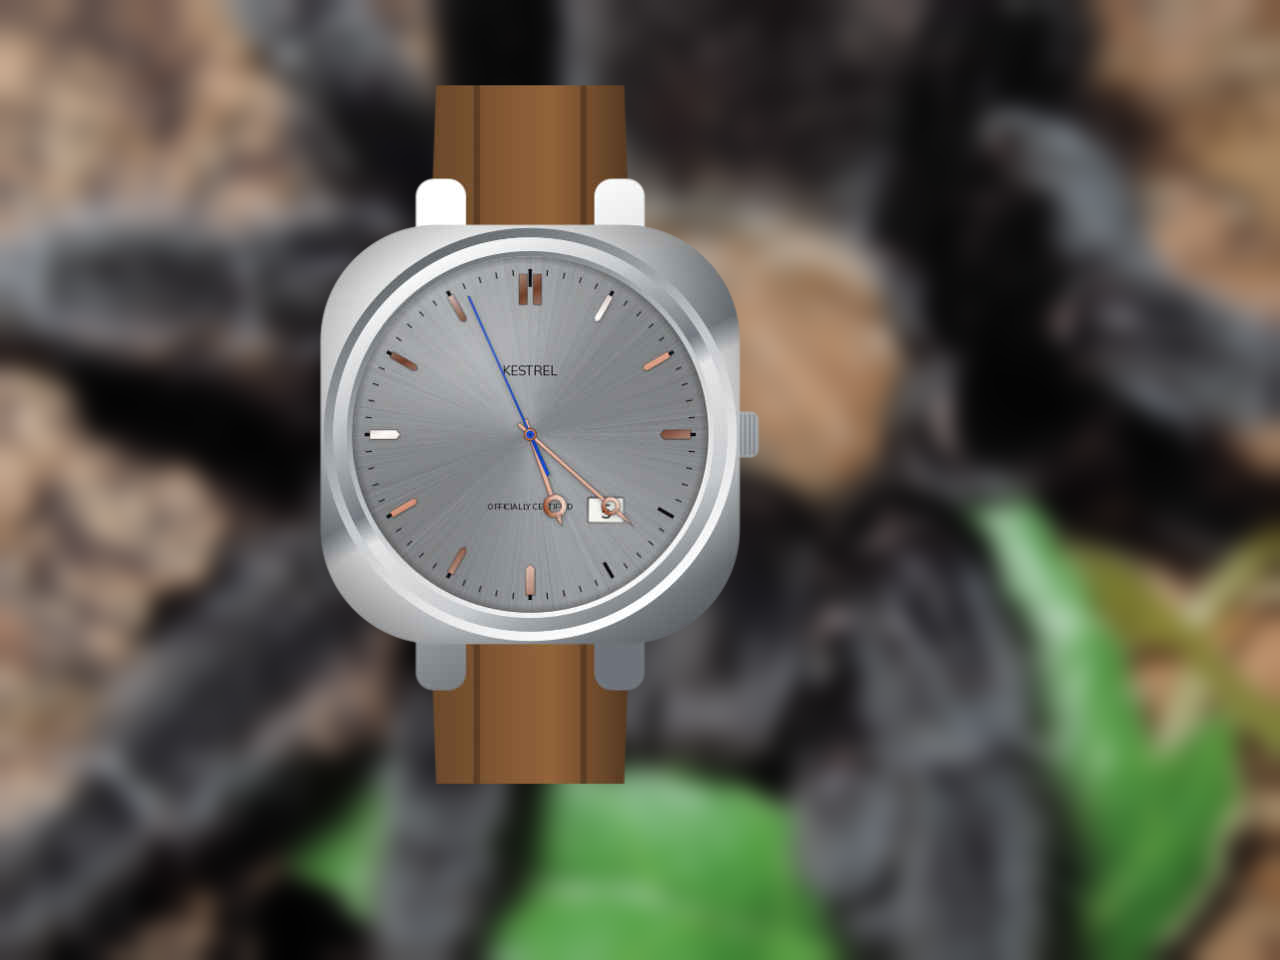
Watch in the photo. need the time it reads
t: 5:21:56
